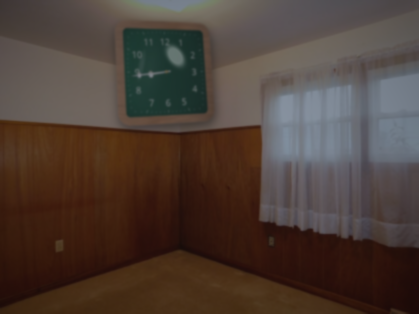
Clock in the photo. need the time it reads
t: 8:44
